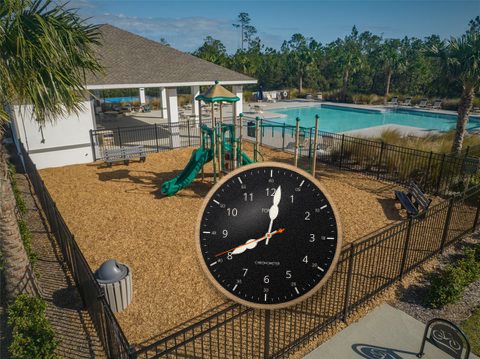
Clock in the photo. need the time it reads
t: 8:01:41
